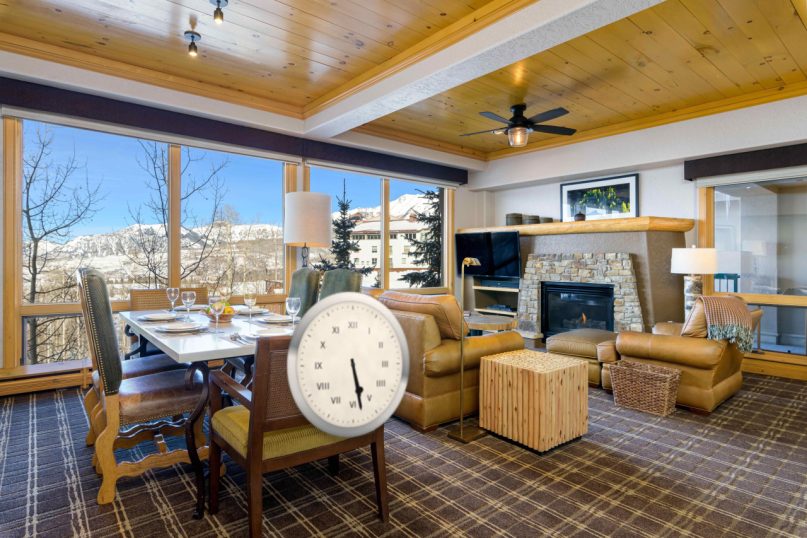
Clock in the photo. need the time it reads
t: 5:28
